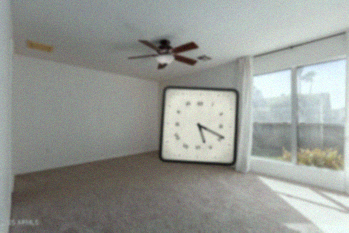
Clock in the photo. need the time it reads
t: 5:19
